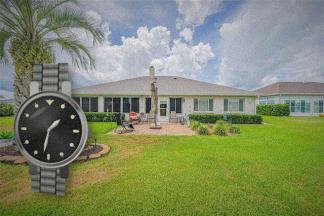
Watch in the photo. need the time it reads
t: 1:32
